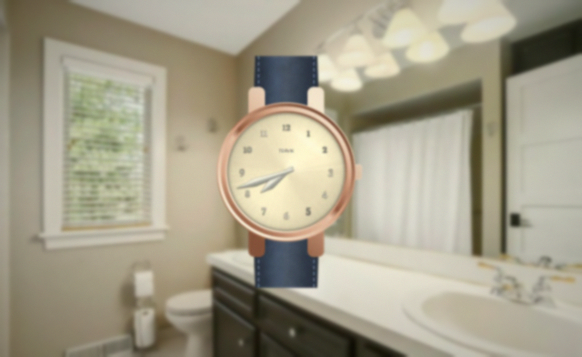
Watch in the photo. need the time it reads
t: 7:42
